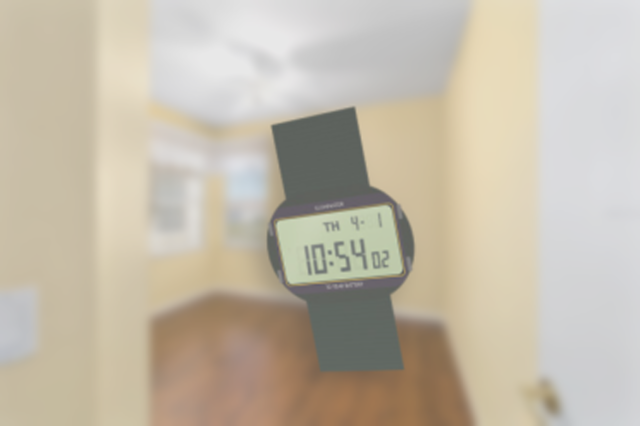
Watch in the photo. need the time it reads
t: 10:54:02
